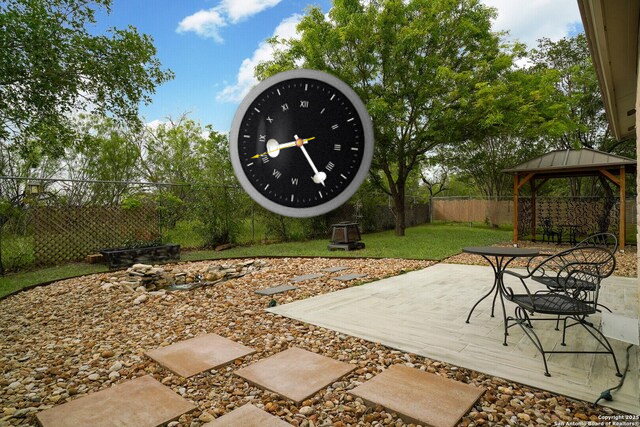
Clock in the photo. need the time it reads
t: 8:23:41
